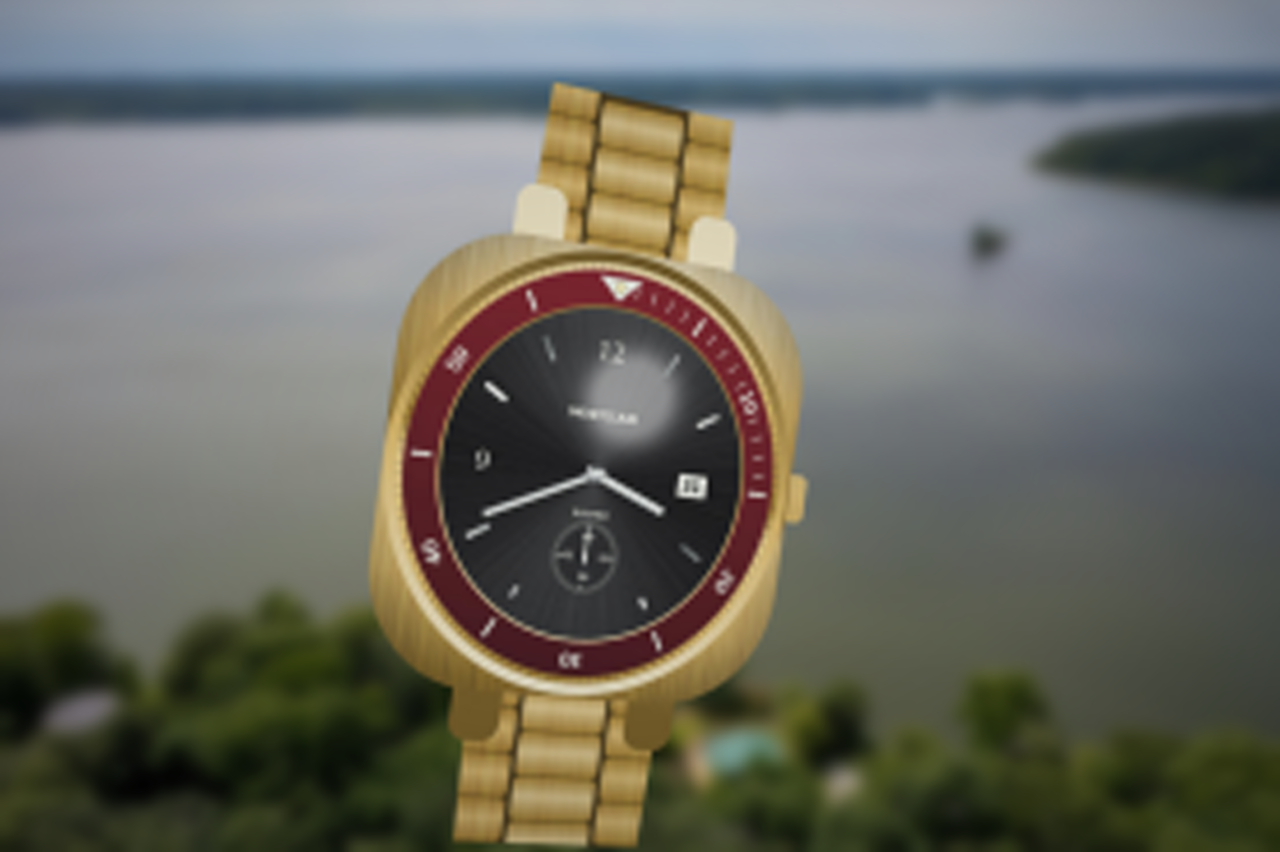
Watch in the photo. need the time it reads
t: 3:41
